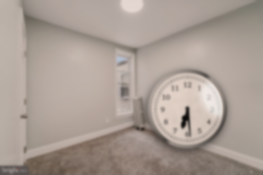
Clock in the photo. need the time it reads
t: 6:29
